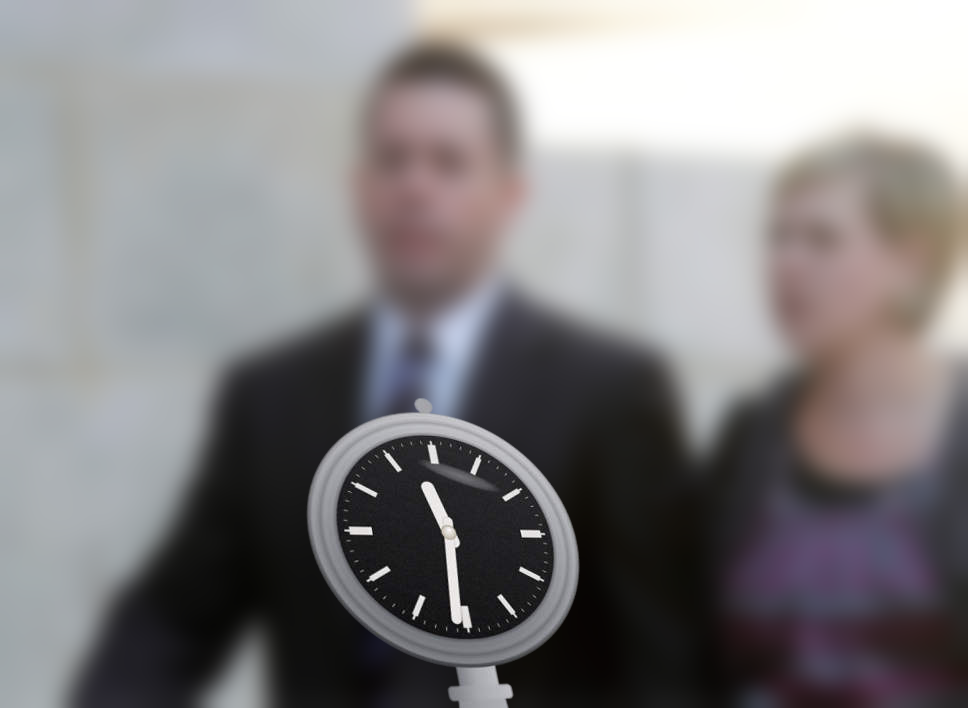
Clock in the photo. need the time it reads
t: 11:31
